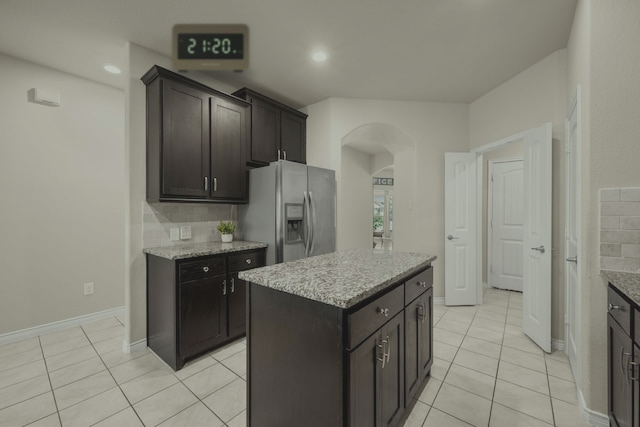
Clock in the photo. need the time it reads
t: 21:20
